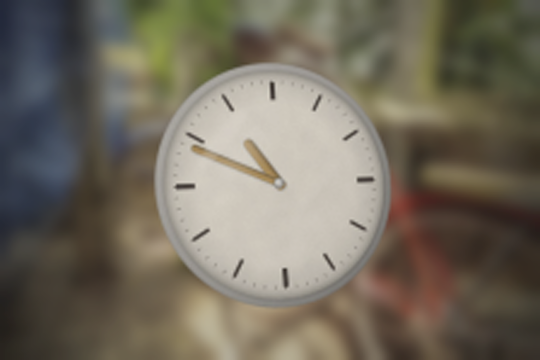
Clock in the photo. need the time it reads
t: 10:49
